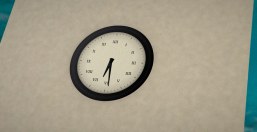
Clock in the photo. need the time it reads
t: 6:29
